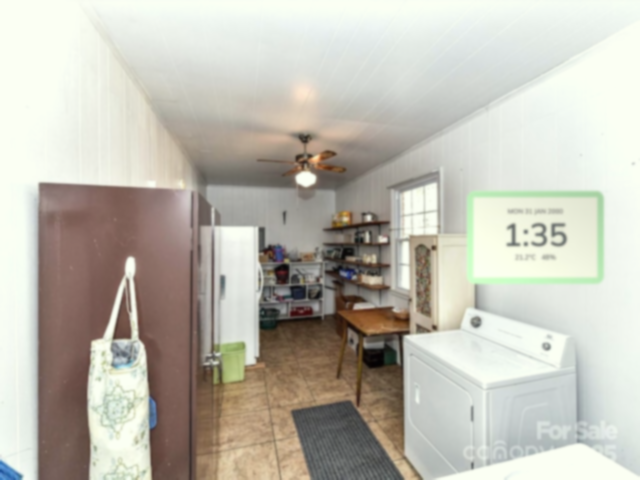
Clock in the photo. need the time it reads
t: 1:35
